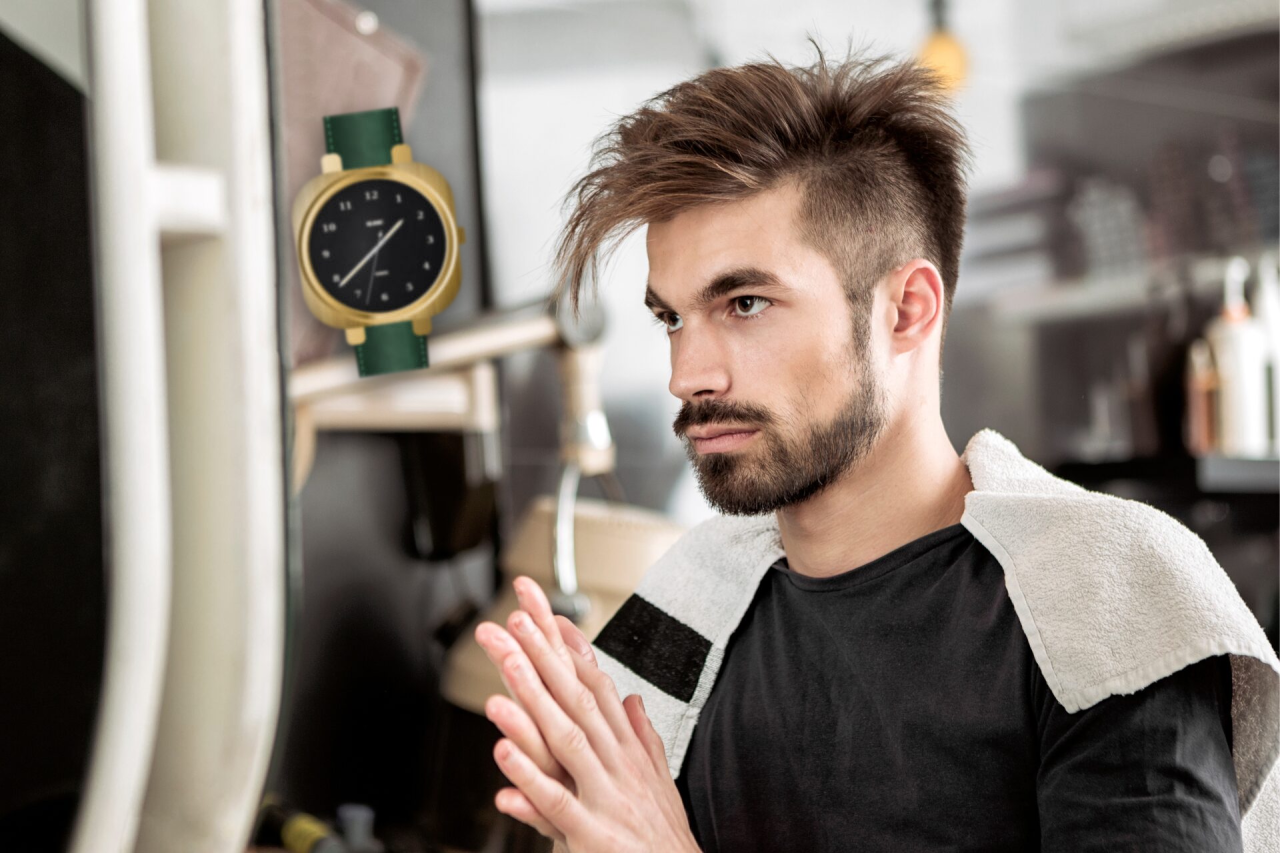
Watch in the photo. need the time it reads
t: 1:38:33
